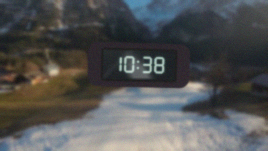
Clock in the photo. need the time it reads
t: 10:38
